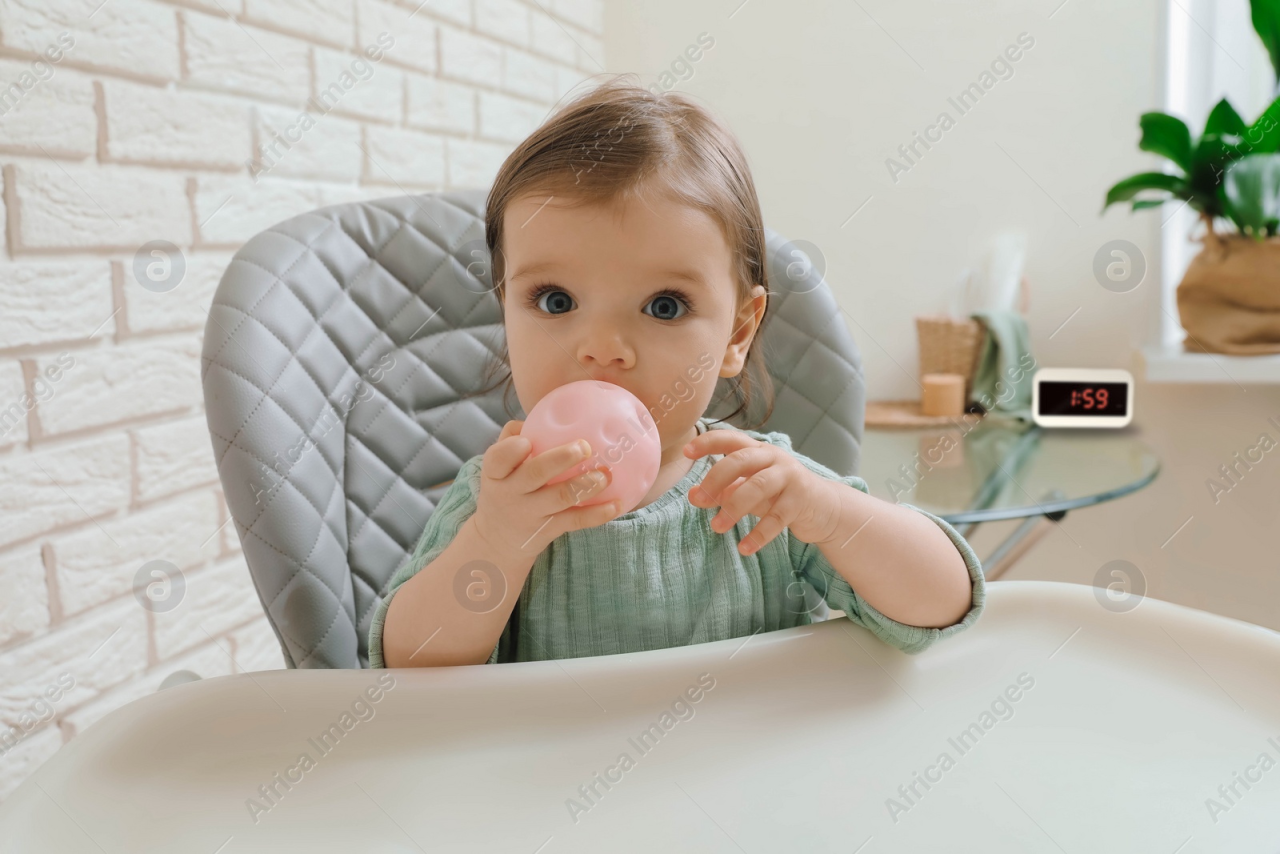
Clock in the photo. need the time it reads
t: 1:59
